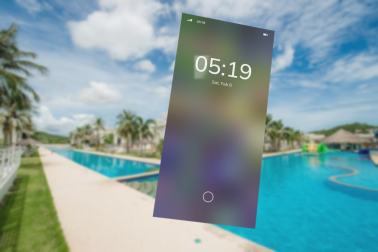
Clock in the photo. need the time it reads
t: 5:19
